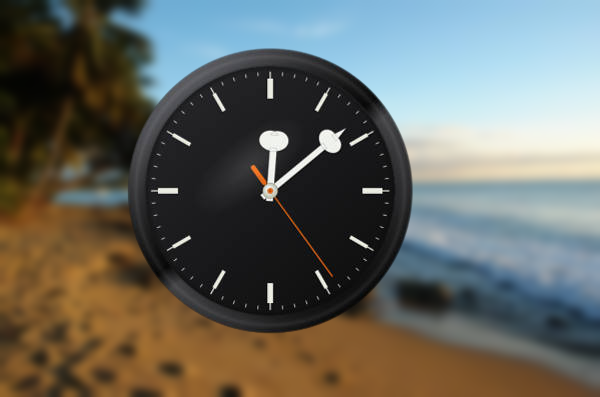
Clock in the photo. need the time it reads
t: 12:08:24
